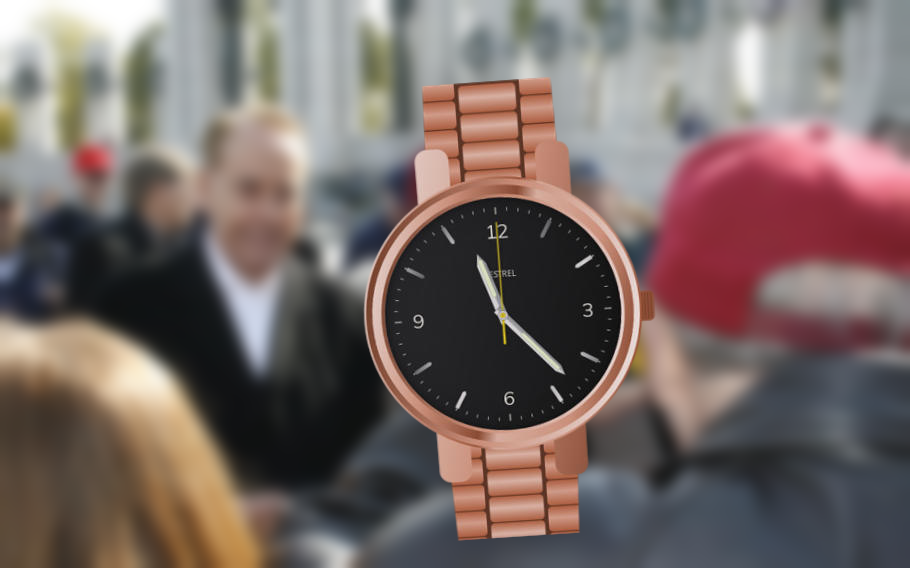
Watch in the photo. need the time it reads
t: 11:23:00
